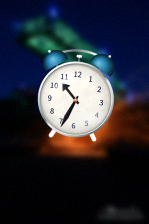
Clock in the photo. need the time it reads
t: 10:34
